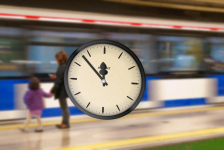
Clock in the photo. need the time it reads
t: 11:53
